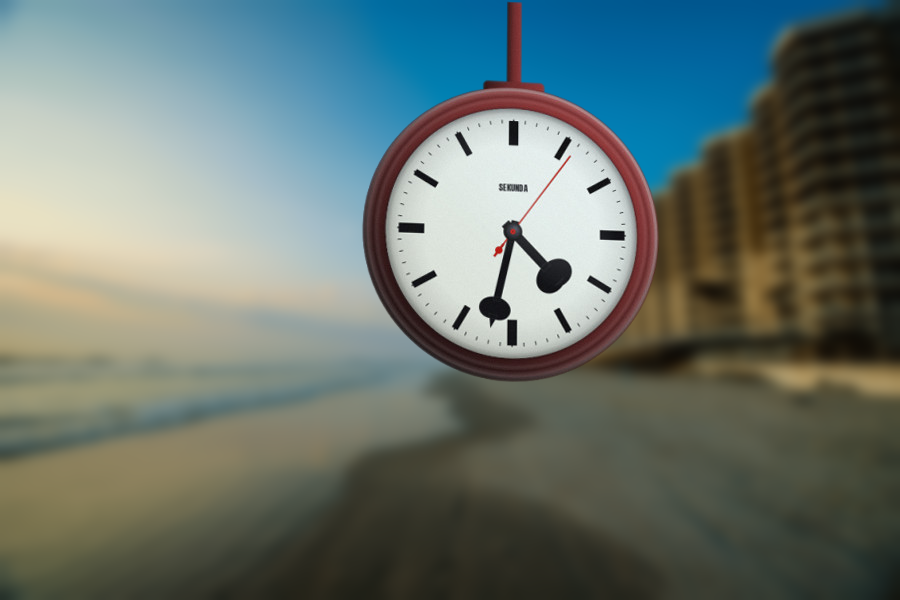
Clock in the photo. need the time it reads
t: 4:32:06
